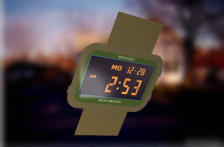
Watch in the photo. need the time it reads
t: 2:53
